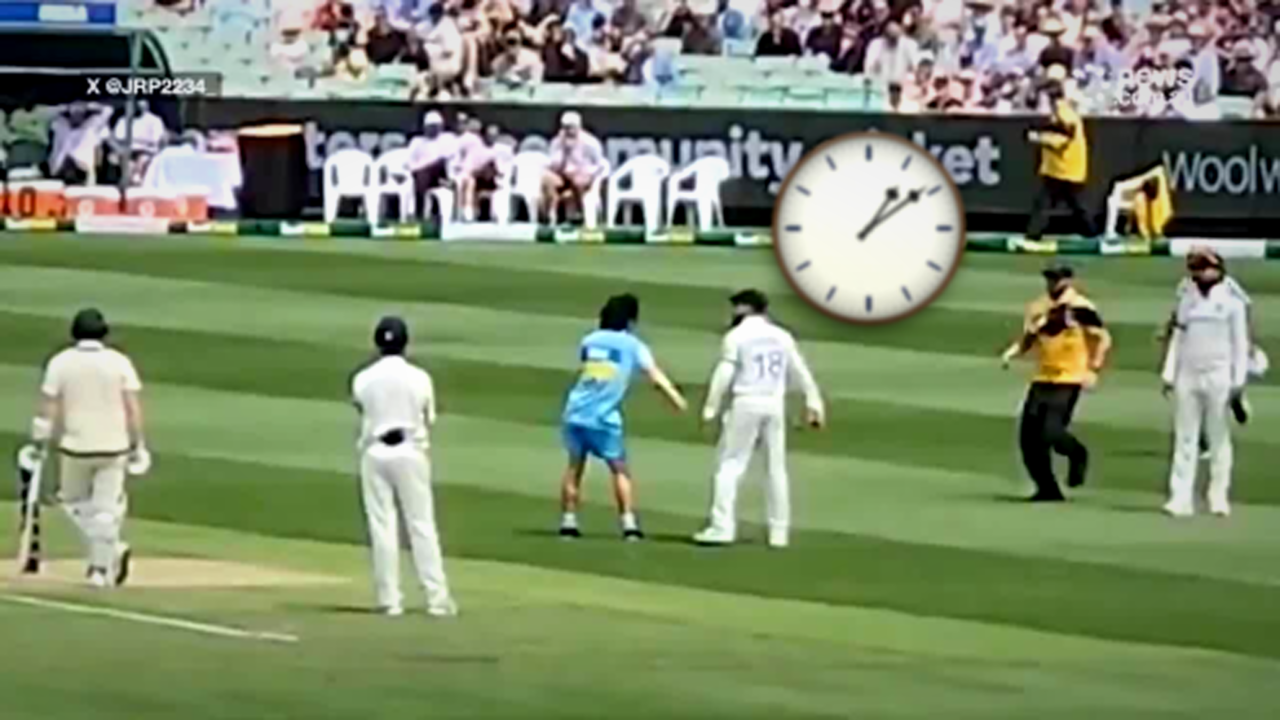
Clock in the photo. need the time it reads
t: 1:09
